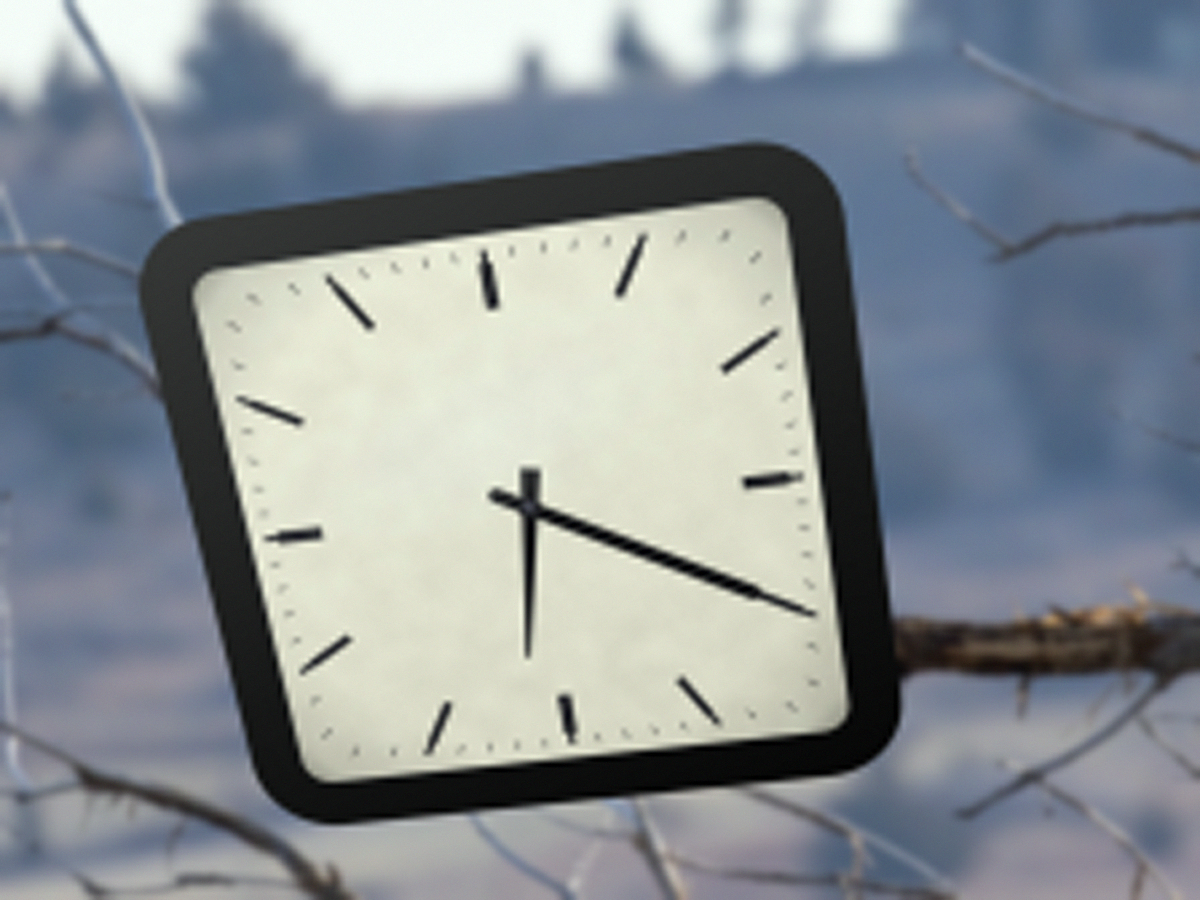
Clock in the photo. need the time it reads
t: 6:20
